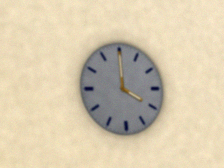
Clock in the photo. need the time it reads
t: 4:00
